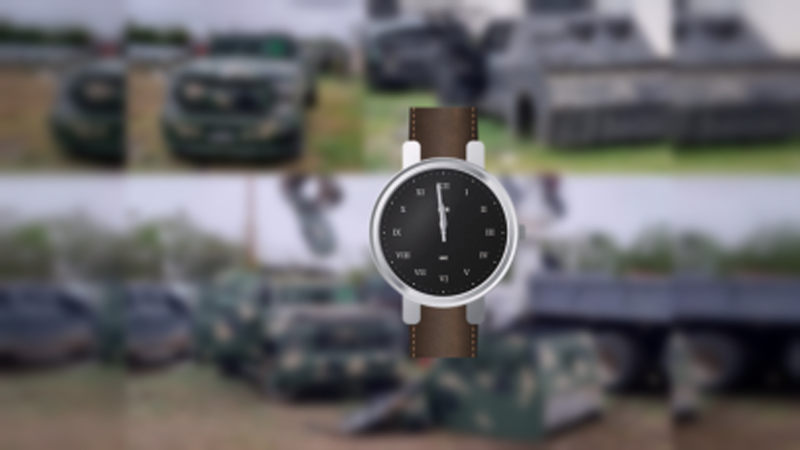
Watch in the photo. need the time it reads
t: 11:59
